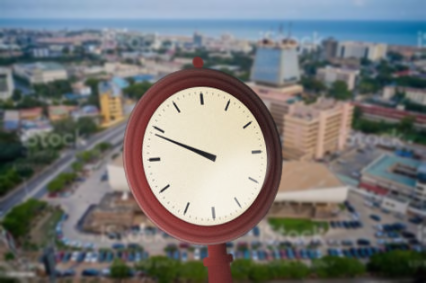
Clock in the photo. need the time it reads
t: 9:49
